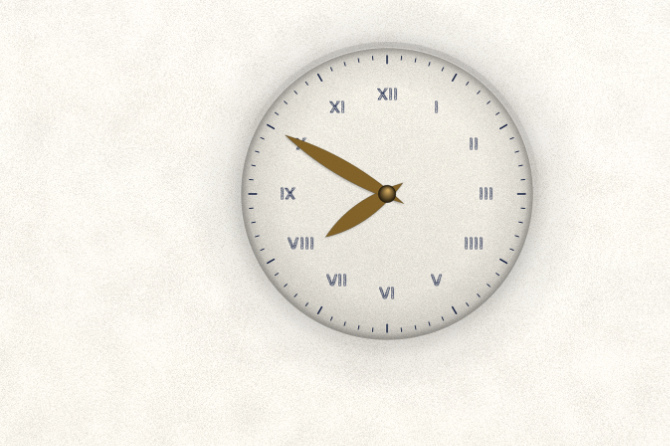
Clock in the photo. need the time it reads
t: 7:50
